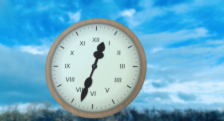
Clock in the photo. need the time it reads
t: 12:33
